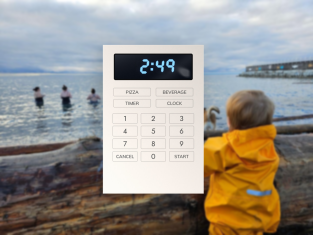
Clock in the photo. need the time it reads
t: 2:49
